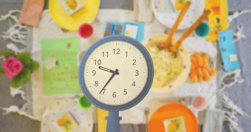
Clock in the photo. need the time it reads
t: 9:36
